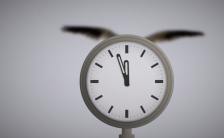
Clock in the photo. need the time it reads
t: 11:57
